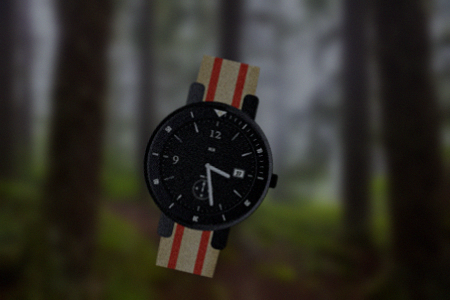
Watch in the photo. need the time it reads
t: 3:27
